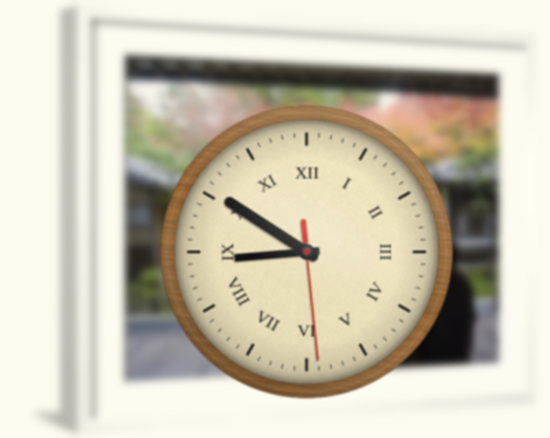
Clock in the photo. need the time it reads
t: 8:50:29
